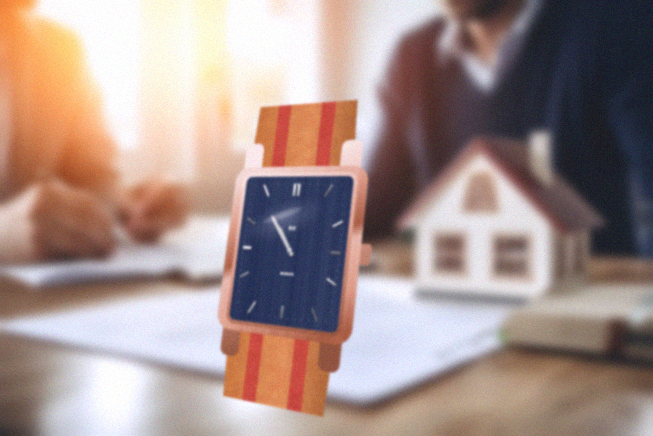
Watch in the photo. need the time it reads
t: 10:54
